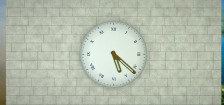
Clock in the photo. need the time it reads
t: 5:22
